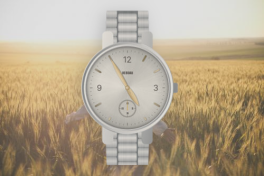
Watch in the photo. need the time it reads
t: 4:55
